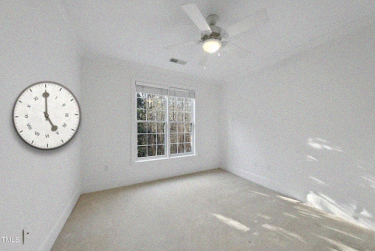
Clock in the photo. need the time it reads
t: 5:00
